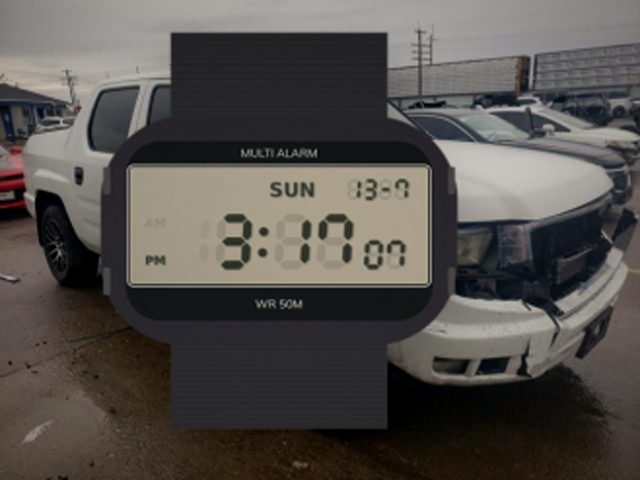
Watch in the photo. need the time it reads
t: 3:17:07
